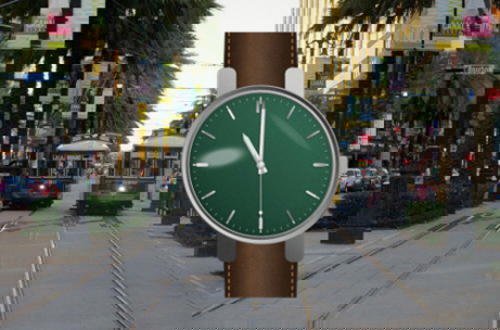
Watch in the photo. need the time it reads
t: 11:00:30
